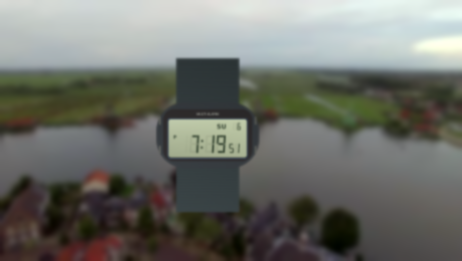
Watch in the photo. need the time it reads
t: 7:19
